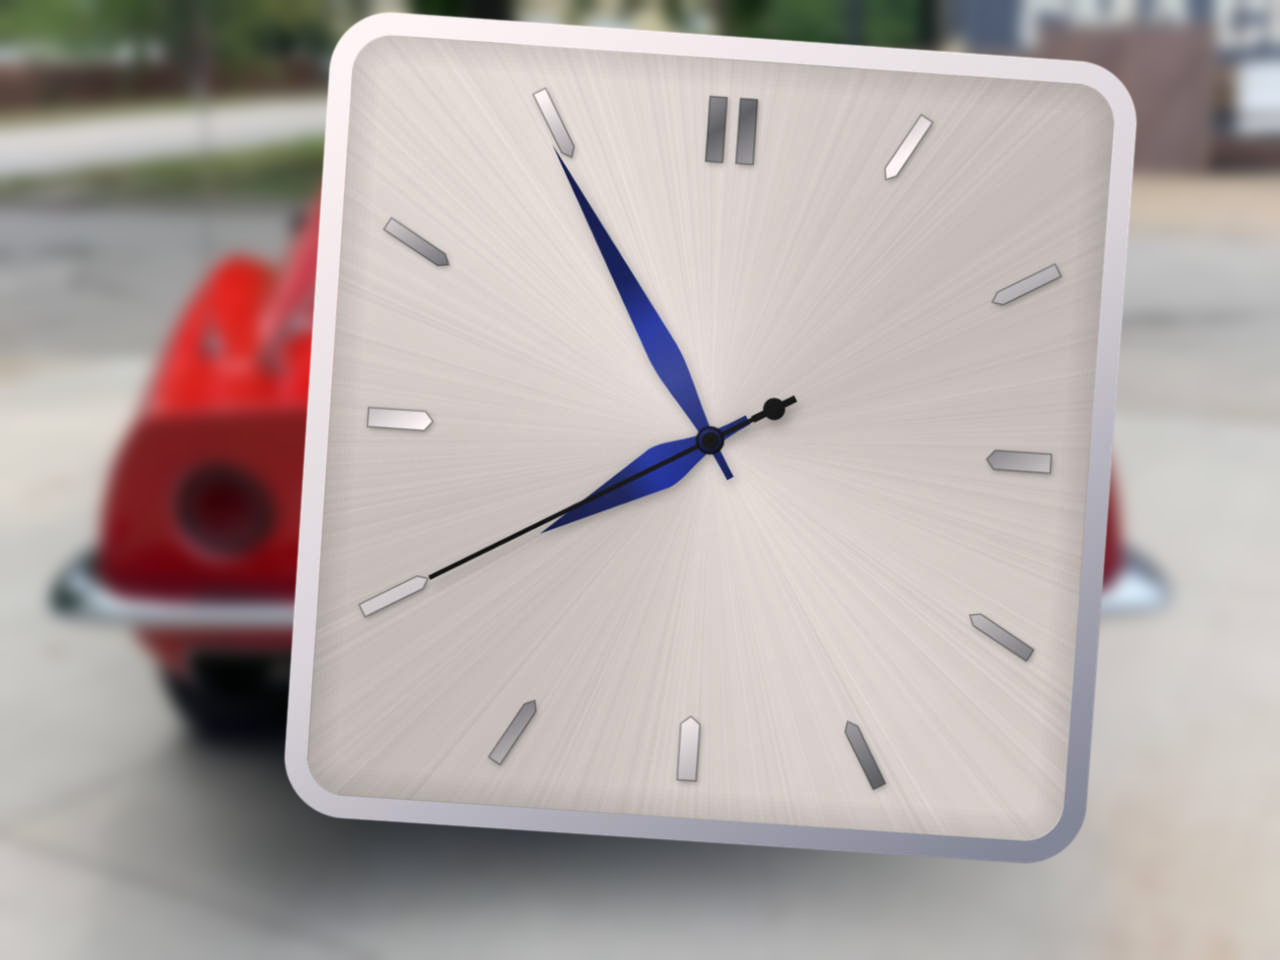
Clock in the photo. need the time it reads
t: 7:54:40
